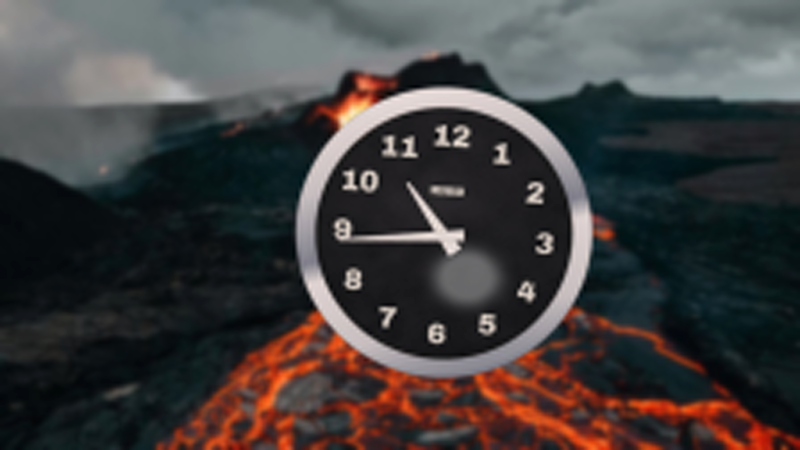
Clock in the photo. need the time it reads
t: 10:44
